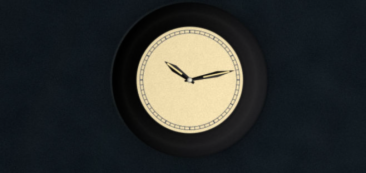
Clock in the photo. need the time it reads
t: 10:13
